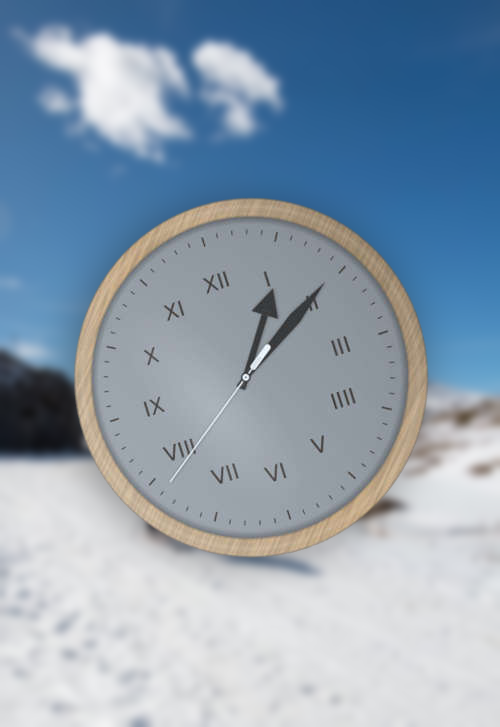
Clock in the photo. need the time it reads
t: 1:09:39
